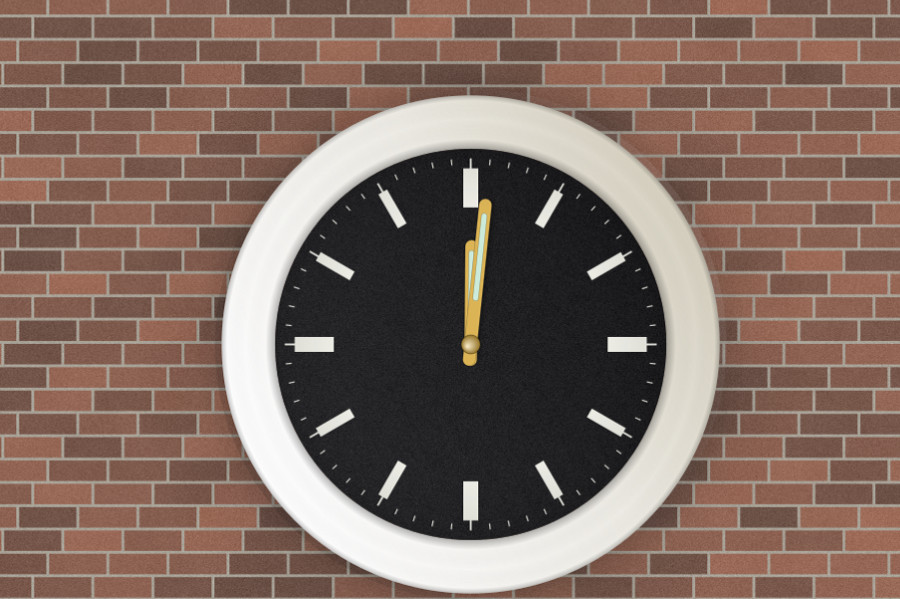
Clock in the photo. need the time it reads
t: 12:01
